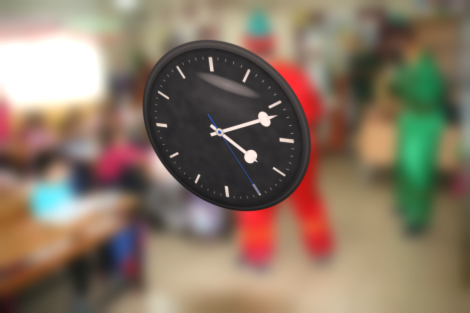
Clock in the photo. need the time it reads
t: 4:11:25
